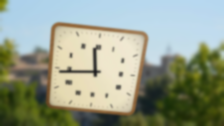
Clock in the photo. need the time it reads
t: 11:44
